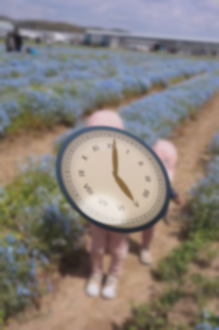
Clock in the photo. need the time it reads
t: 5:01
